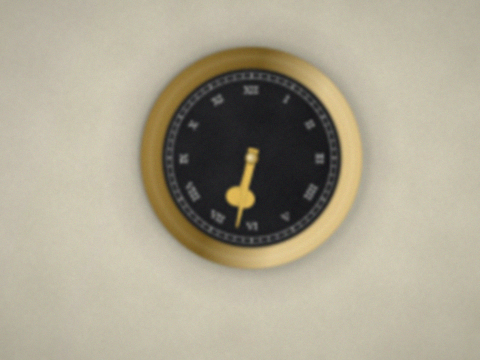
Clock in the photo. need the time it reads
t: 6:32
